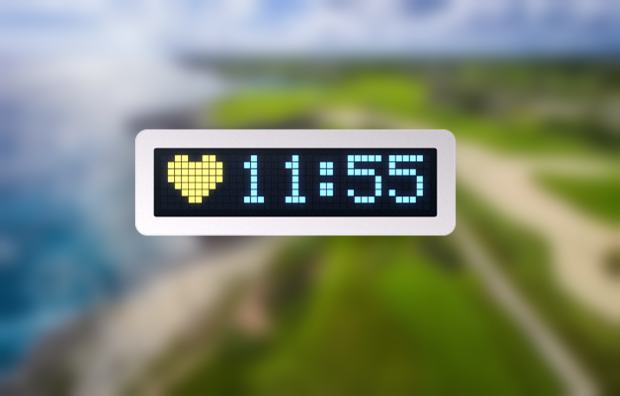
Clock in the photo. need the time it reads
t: 11:55
